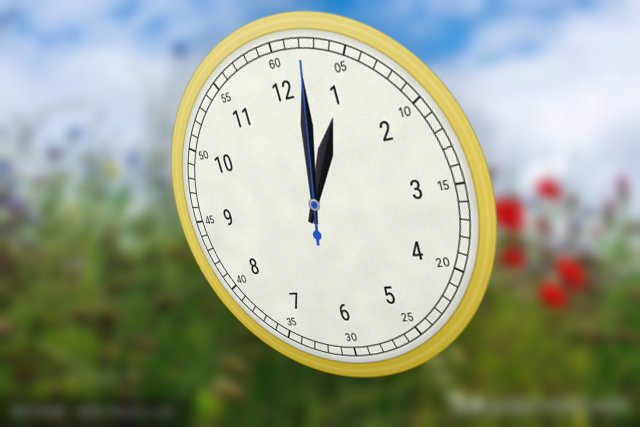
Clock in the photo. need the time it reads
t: 1:02:02
